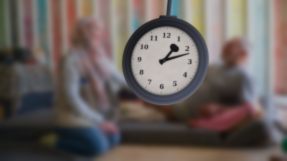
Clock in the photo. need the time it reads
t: 1:12
